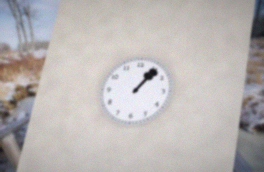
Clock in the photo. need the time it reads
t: 1:06
